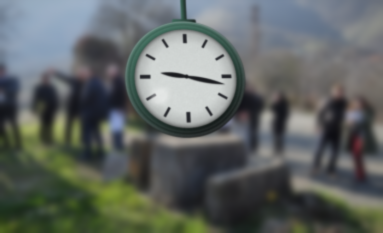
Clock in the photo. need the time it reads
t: 9:17
